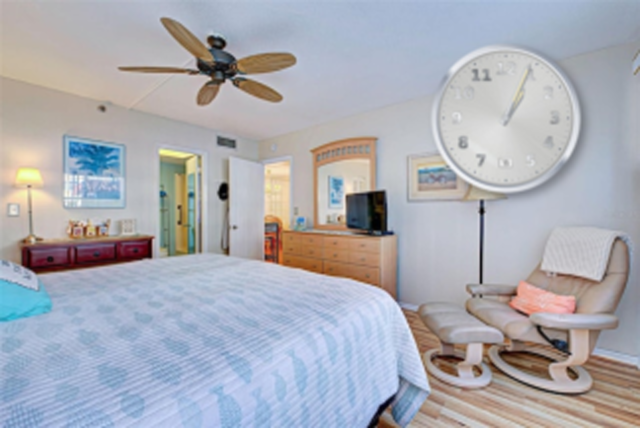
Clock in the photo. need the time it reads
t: 1:04
